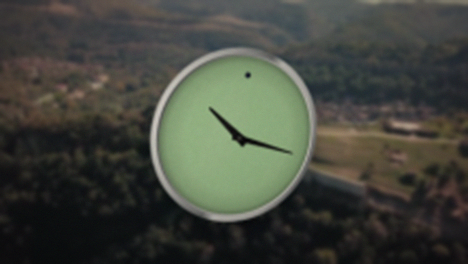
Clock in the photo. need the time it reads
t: 10:17
